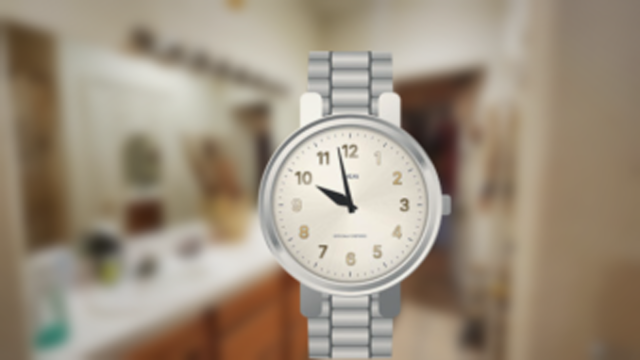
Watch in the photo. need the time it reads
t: 9:58
